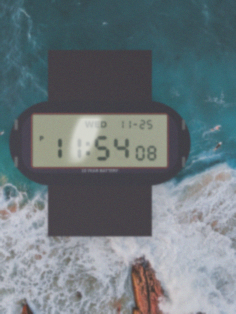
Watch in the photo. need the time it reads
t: 11:54:08
